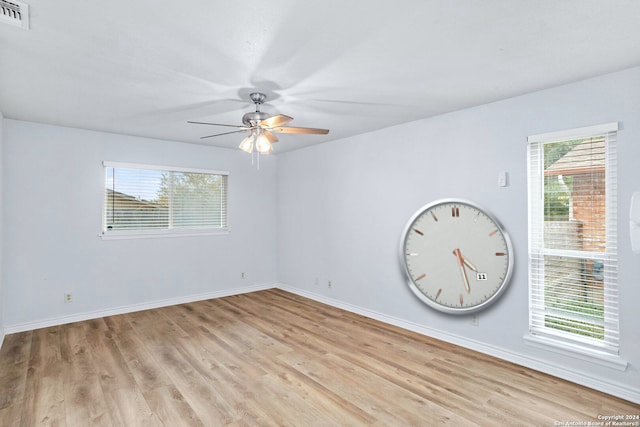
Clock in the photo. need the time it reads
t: 4:28
